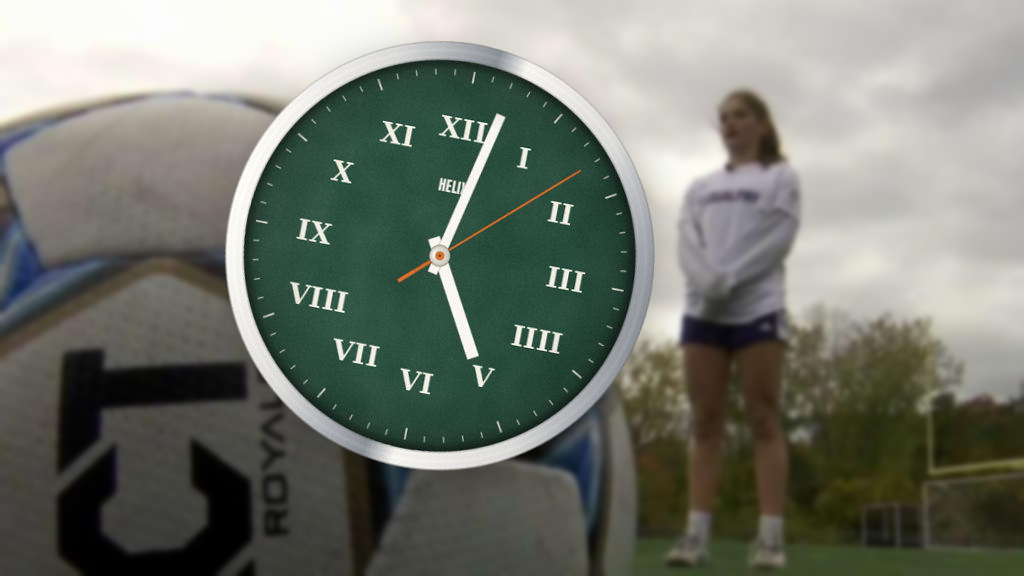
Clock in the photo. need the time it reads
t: 5:02:08
